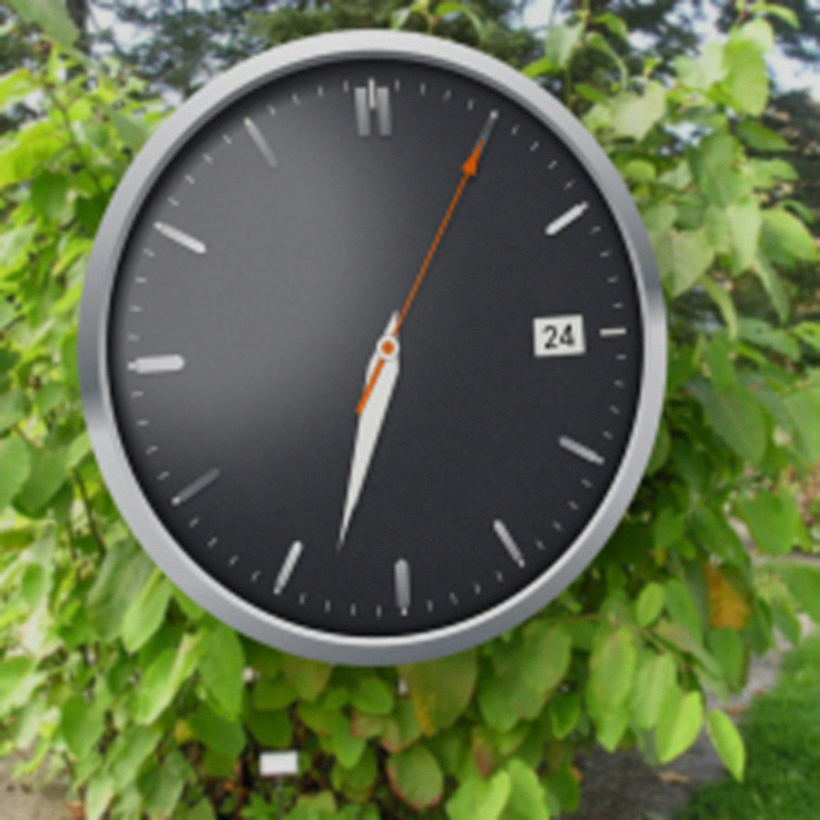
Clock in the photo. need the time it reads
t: 6:33:05
